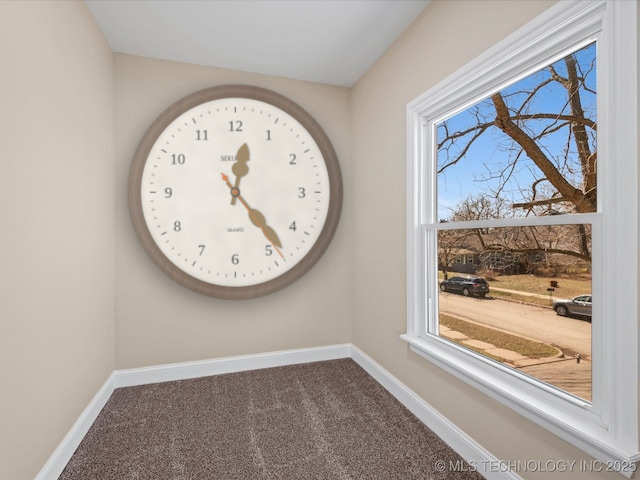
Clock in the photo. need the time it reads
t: 12:23:24
